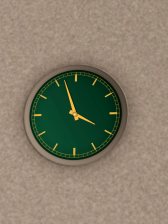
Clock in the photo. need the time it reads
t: 3:57
